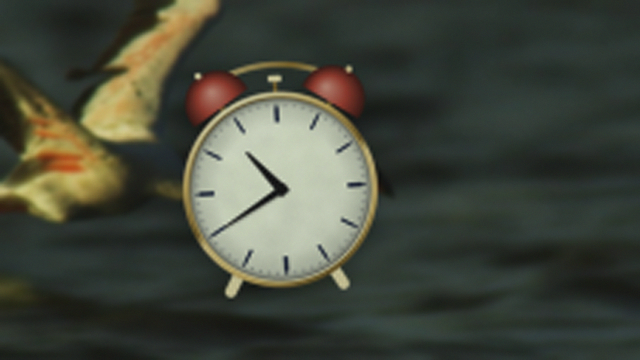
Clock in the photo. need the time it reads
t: 10:40
